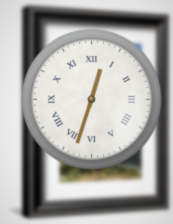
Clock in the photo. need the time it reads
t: 12:33
